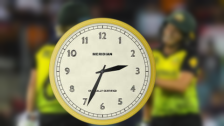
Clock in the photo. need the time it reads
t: 2:34
